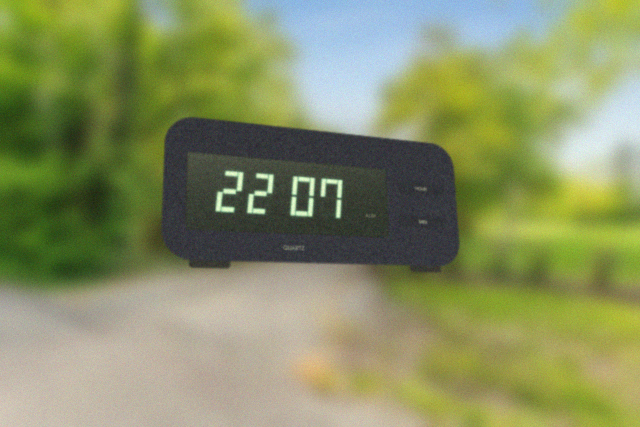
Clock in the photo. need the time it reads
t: 22:07
